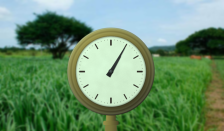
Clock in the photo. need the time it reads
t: 1:05
